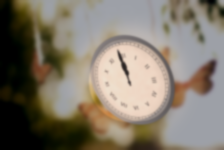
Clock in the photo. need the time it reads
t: 11:59
